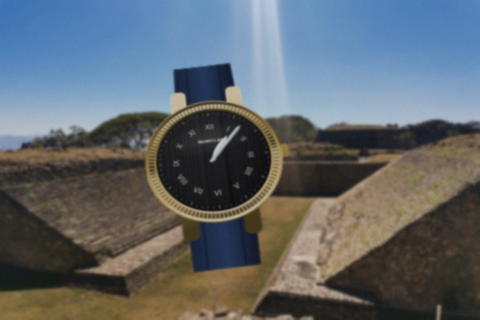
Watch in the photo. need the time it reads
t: 1:07
